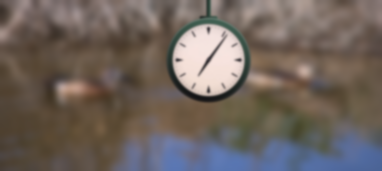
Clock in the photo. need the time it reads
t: 7:06
